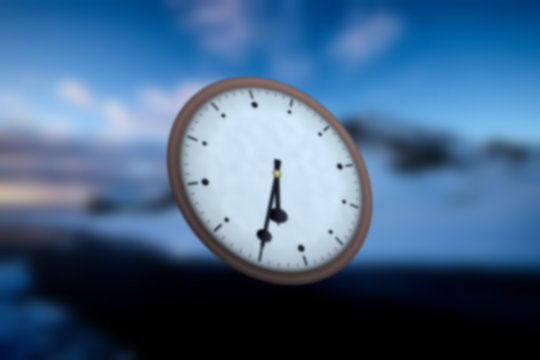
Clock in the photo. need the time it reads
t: 6:35
